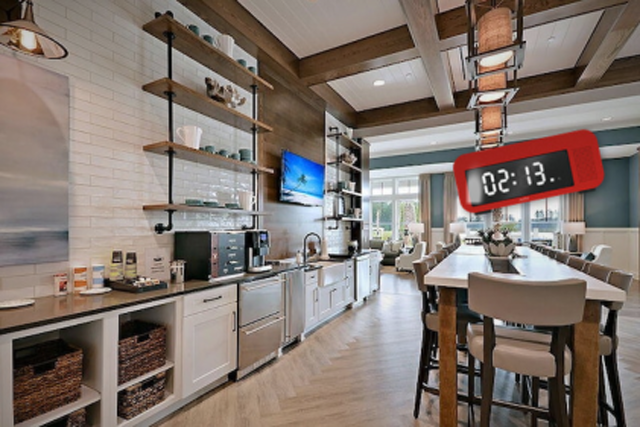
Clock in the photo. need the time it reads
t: 2:13
